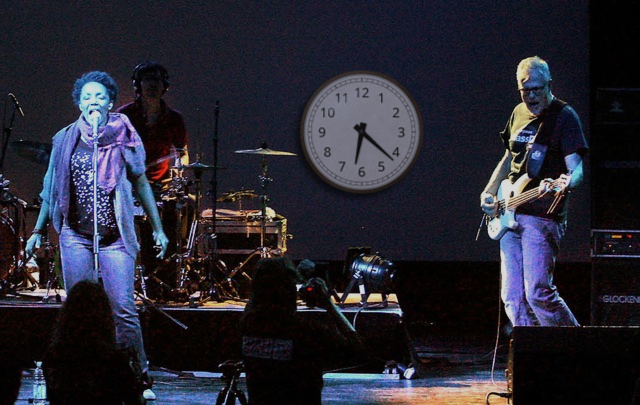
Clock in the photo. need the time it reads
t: 6:22
